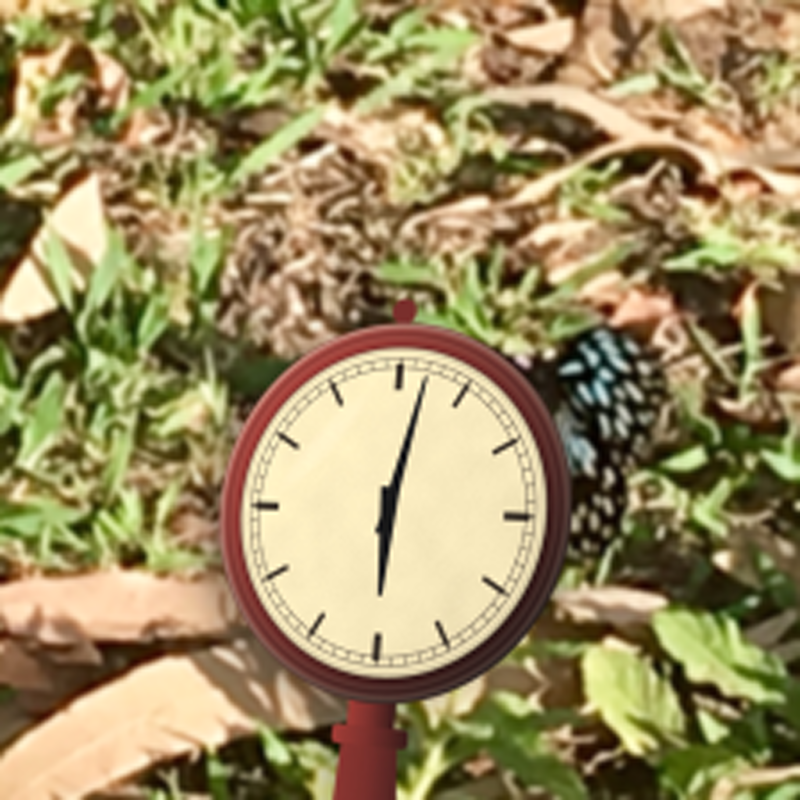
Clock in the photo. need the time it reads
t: 6:02
